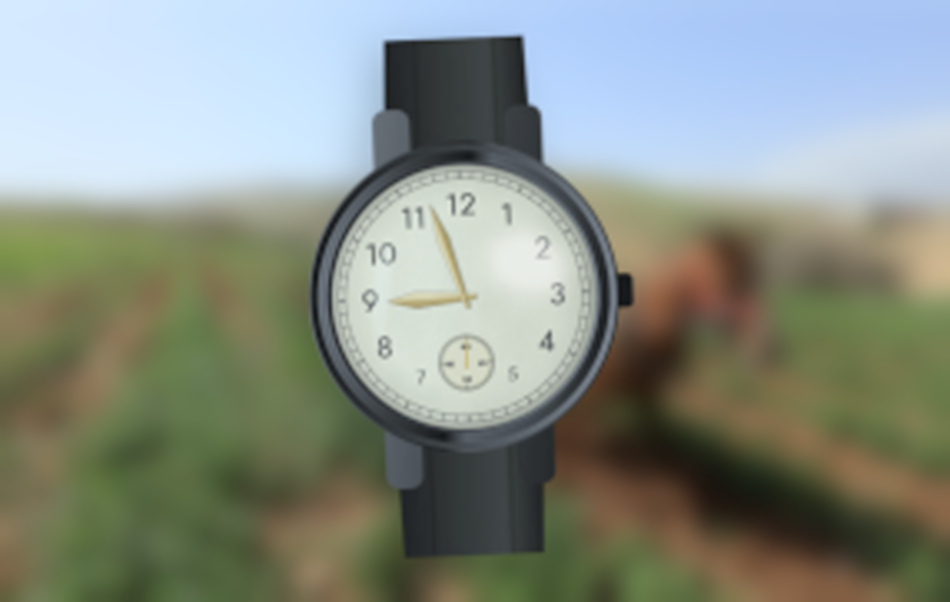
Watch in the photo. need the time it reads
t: 8:57
